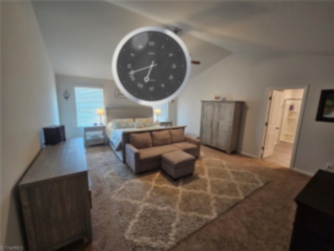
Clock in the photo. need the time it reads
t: 6:42
